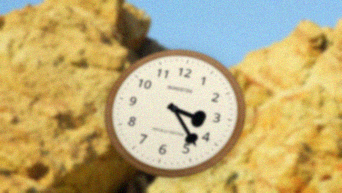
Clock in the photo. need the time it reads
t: 3:23
